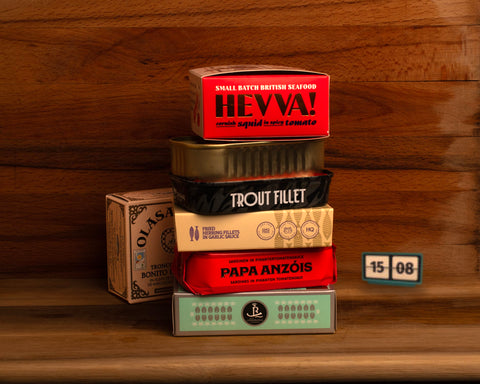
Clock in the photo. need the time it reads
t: 15:08
